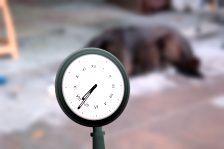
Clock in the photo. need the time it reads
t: 7:37
